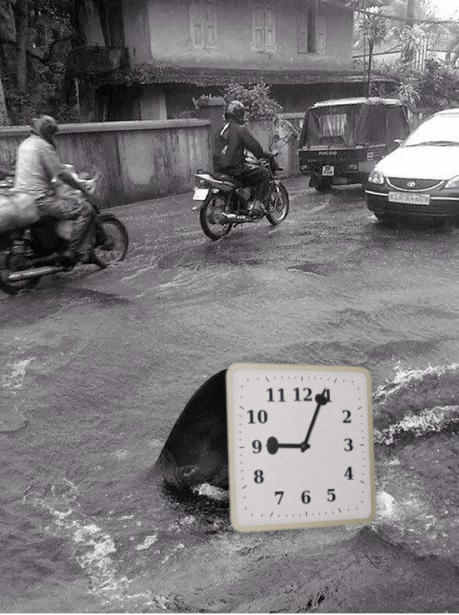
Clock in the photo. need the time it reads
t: 9:04
